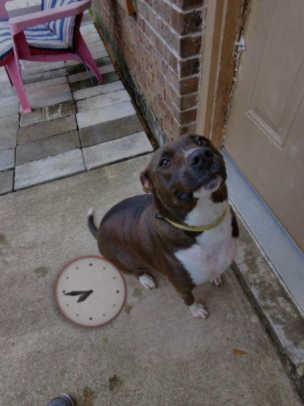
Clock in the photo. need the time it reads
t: 7:44
